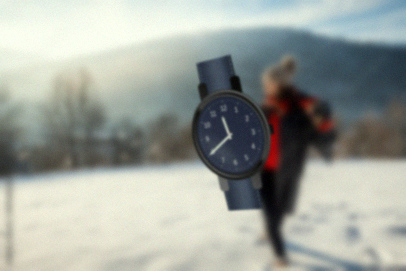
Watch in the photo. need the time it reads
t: 11:40
